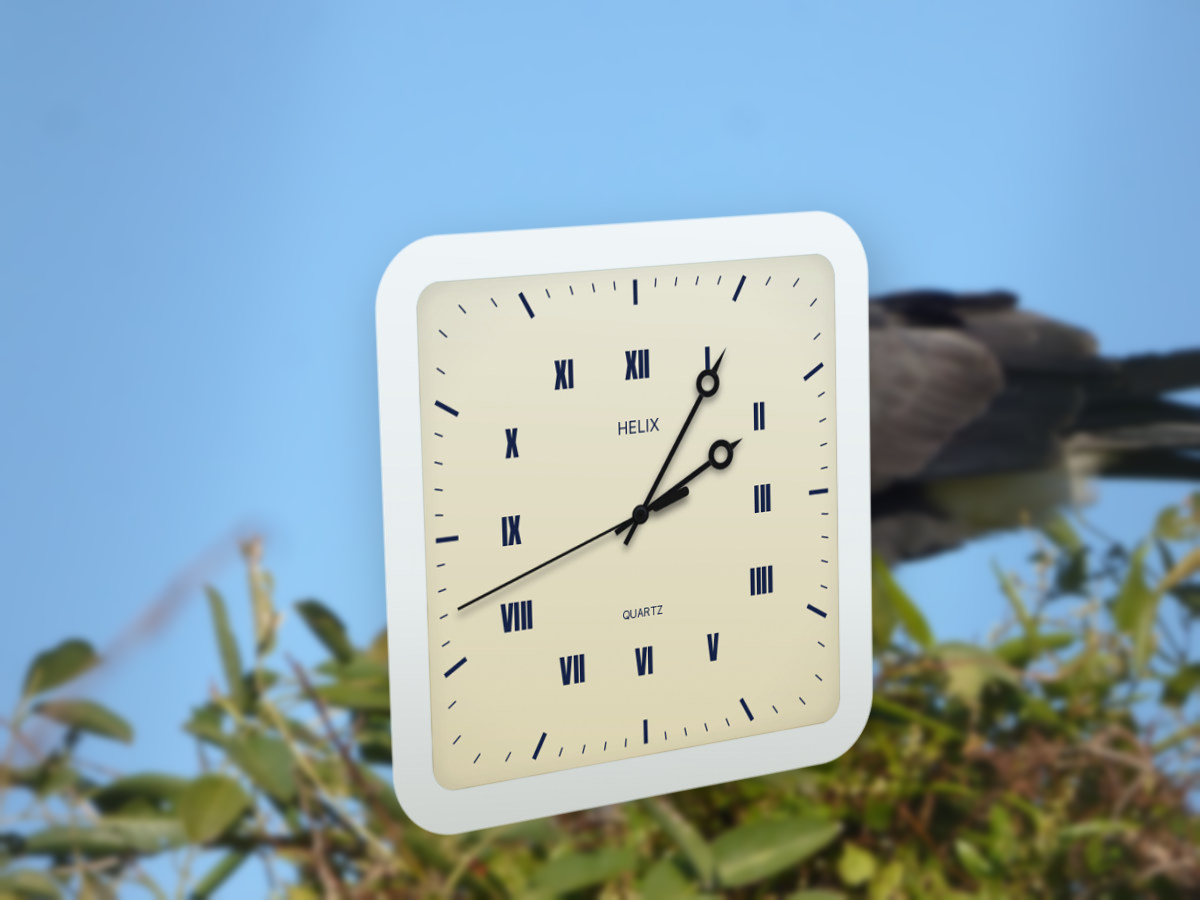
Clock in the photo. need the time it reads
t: 2:05:42
